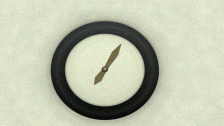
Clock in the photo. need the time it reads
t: 7:05
